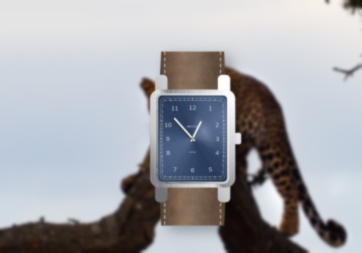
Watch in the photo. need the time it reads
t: 12:53
